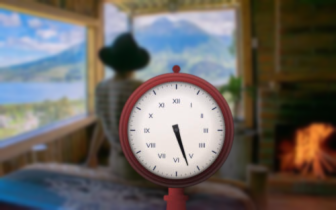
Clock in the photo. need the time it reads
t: 5:27
